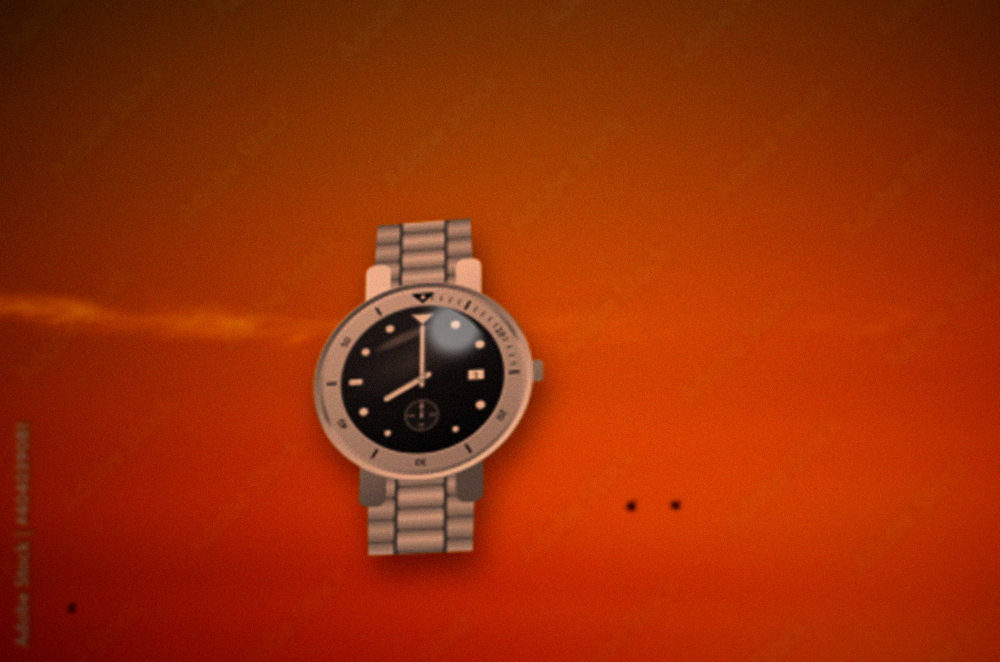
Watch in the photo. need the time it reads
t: 8:00
